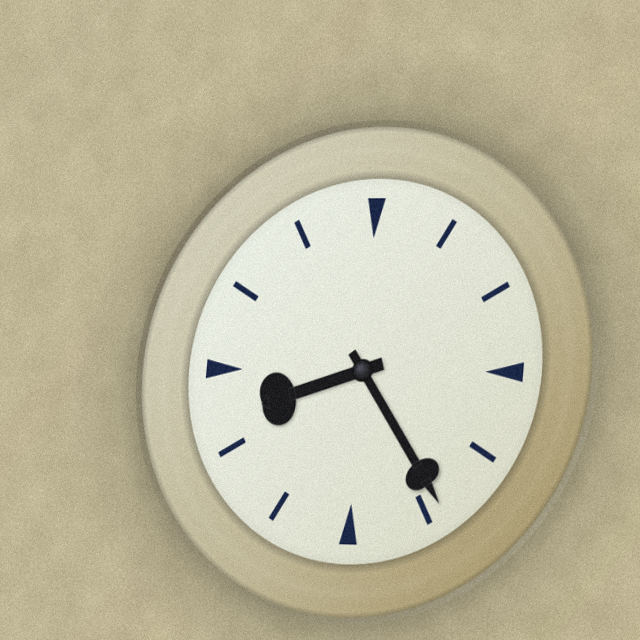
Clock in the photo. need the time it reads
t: 8:24
